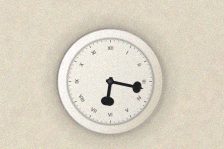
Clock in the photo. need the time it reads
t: 6:17
